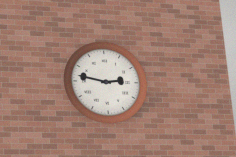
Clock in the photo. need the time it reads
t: 2:47
